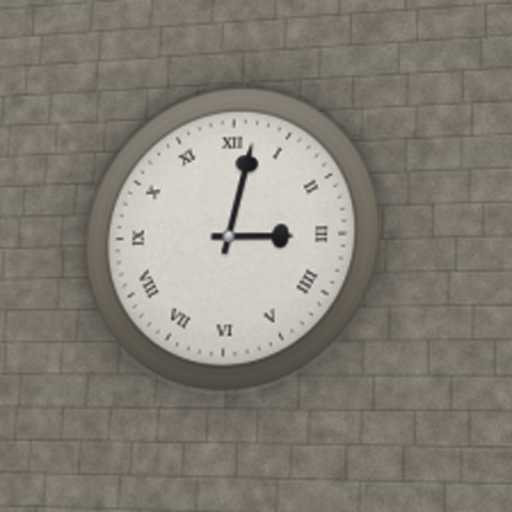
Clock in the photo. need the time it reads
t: 3:02
